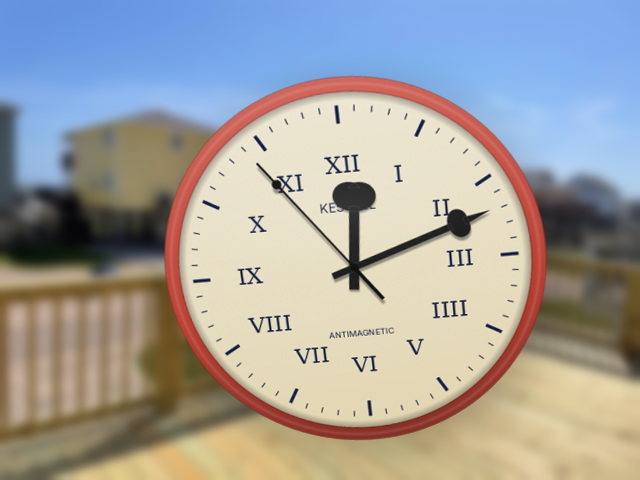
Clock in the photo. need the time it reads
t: 12:11:54
